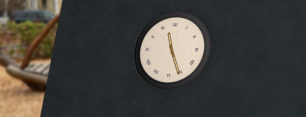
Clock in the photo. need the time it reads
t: 11:26
